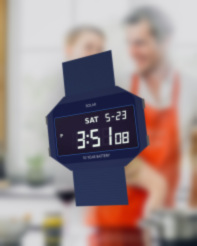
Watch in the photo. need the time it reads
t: 3:51:08
